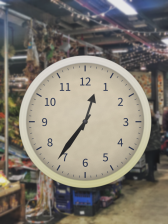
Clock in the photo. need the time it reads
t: 12:36
